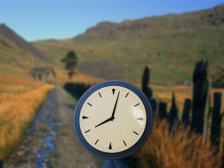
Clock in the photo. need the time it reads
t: 8:02
